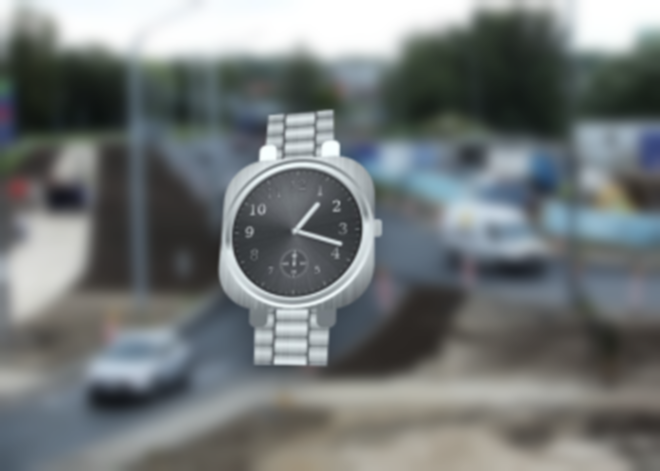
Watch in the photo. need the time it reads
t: 1:18
